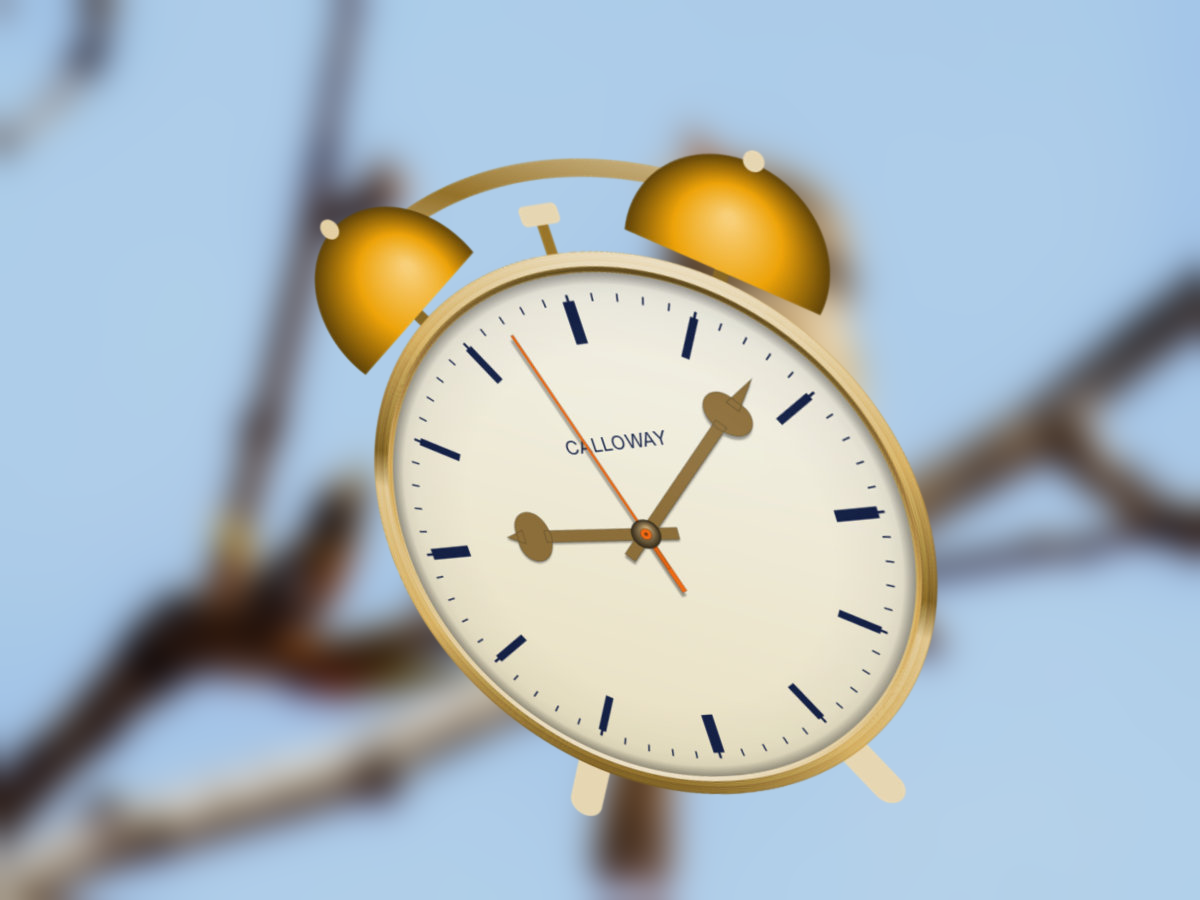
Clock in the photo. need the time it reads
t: 9:07:57
